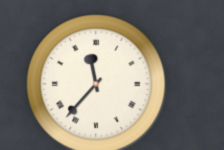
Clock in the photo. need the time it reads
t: 11:37
